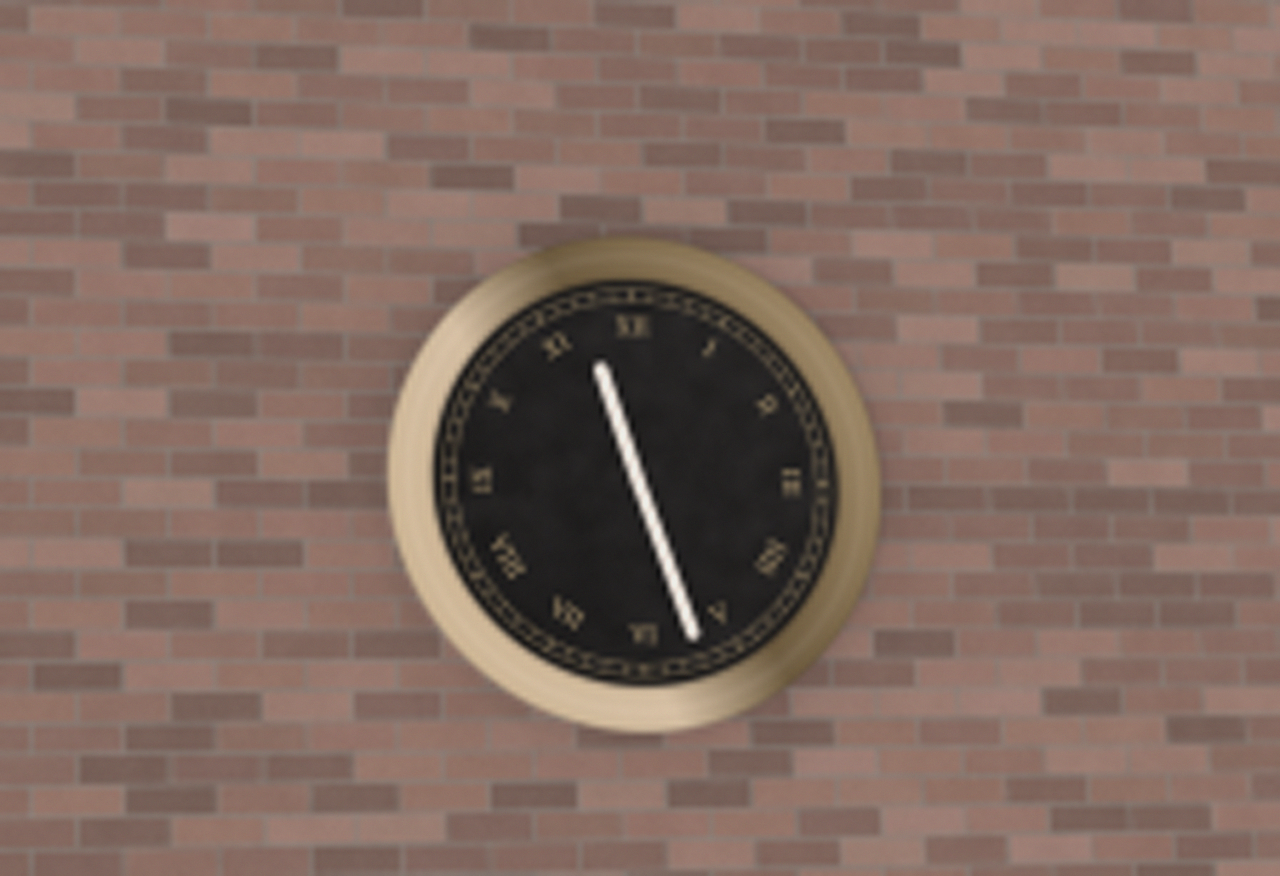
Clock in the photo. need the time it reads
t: 11:27
